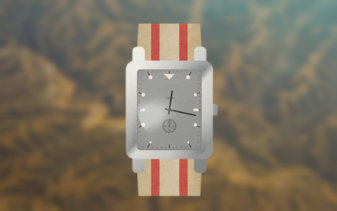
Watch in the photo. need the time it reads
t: 12:17
